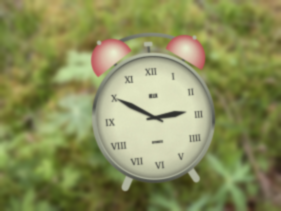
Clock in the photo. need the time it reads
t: 2:50
